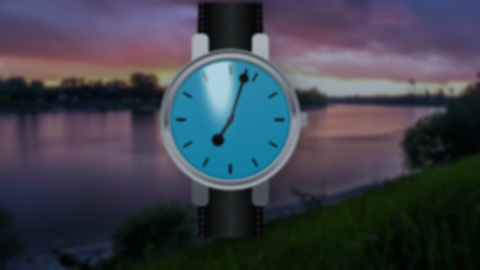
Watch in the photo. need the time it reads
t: 7:03
